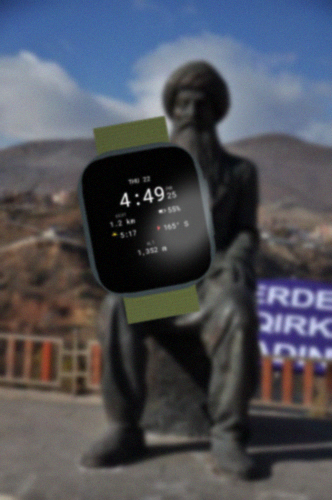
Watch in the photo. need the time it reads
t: 4:49
